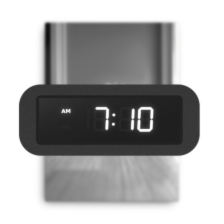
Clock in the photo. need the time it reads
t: 7:10
